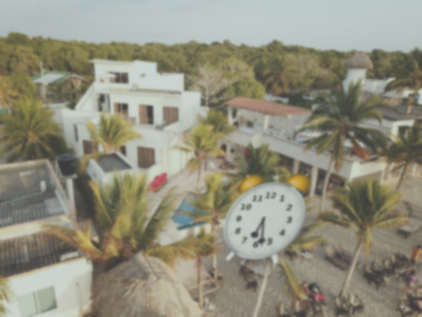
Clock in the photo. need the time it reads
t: 6:28
